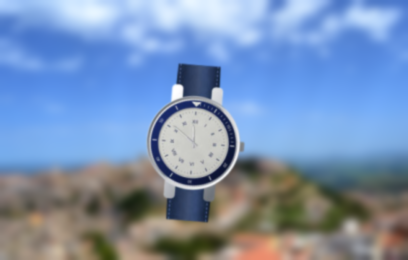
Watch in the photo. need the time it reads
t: 11:51
